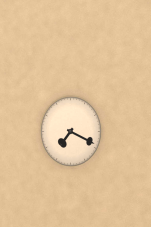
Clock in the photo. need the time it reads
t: 7:19
